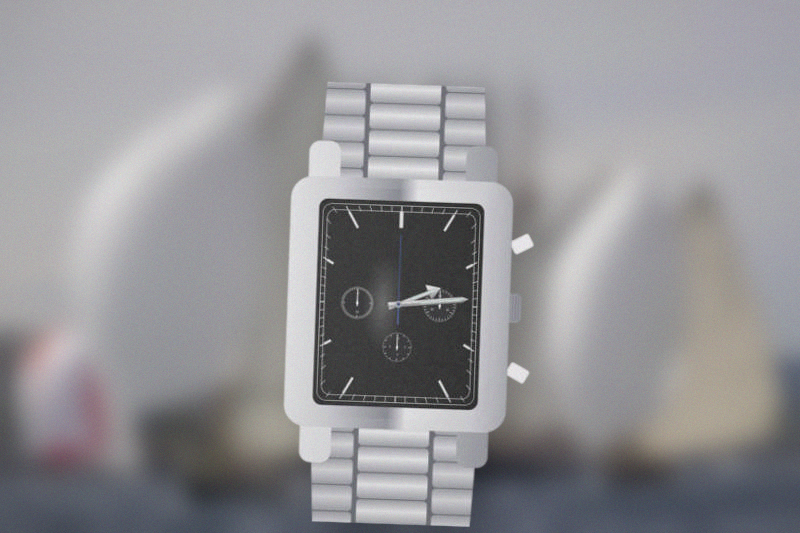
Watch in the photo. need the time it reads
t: 2:14
